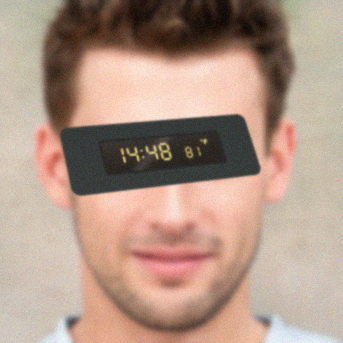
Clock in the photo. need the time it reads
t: 14:48
